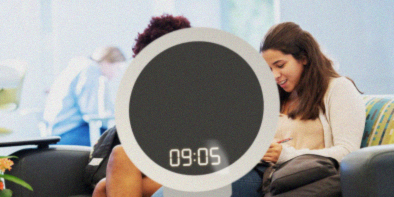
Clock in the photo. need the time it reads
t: 9:05
